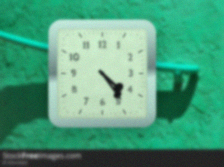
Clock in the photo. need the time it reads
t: 4:24
